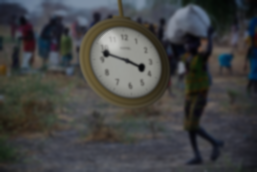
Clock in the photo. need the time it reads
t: 3:48
